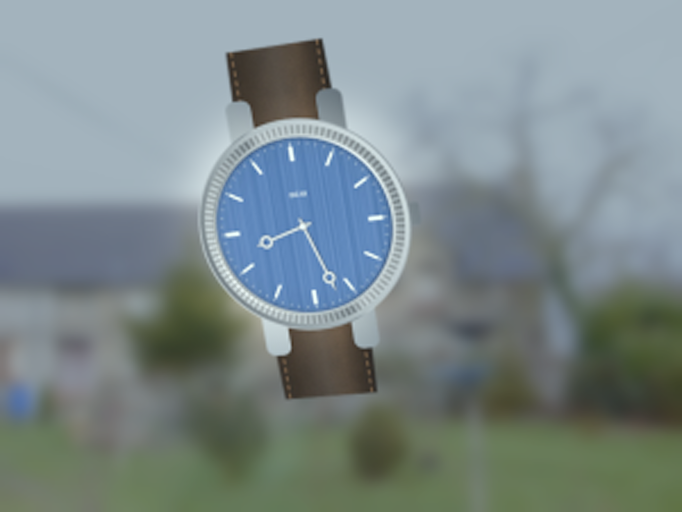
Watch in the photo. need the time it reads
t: 8:27
